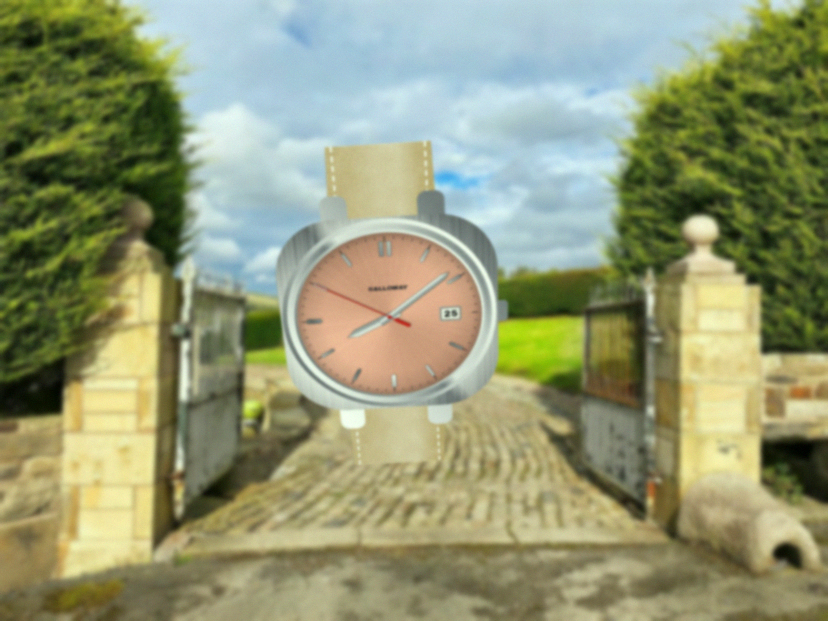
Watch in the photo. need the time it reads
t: 8:08:50
